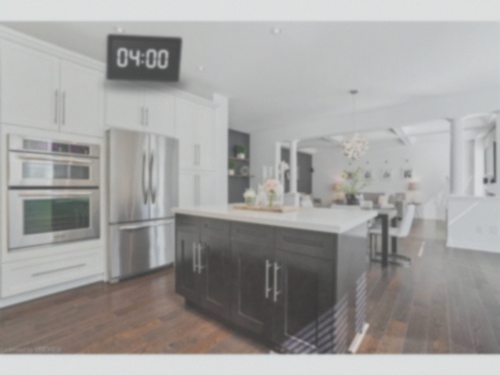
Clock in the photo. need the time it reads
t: 4:00
